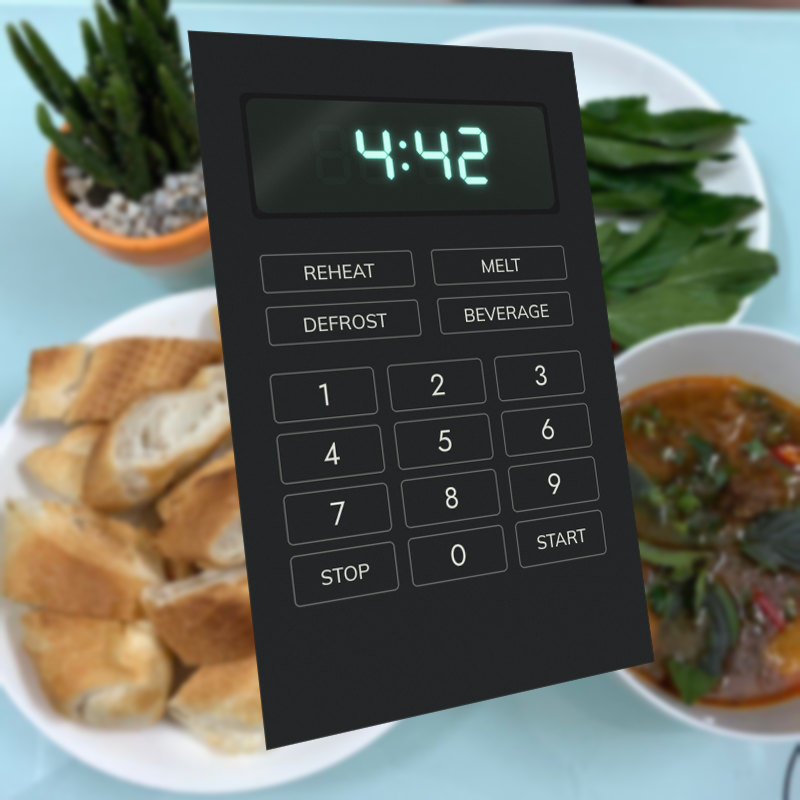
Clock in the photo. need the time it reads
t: 4:42
